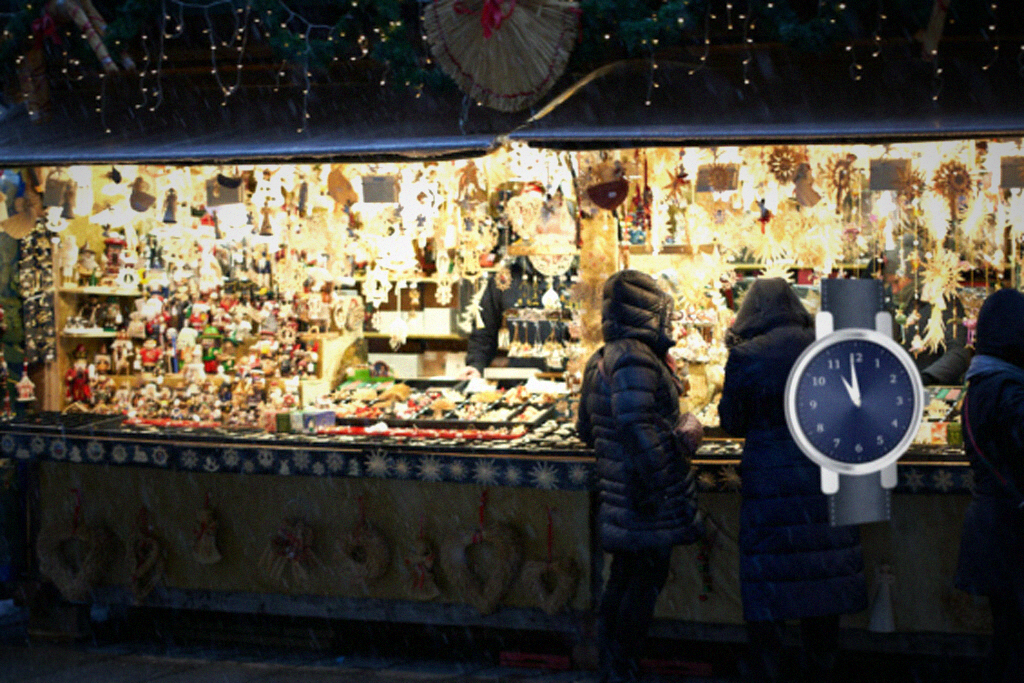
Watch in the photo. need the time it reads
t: 10:59
